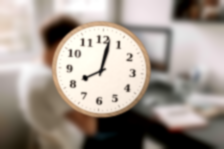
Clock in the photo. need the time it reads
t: 8:02
